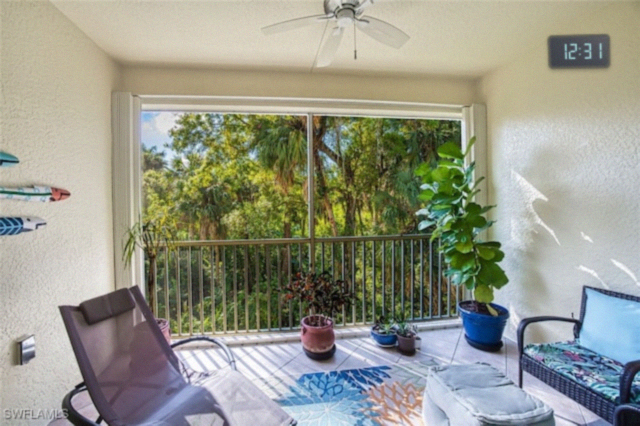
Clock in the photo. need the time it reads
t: 12:31
